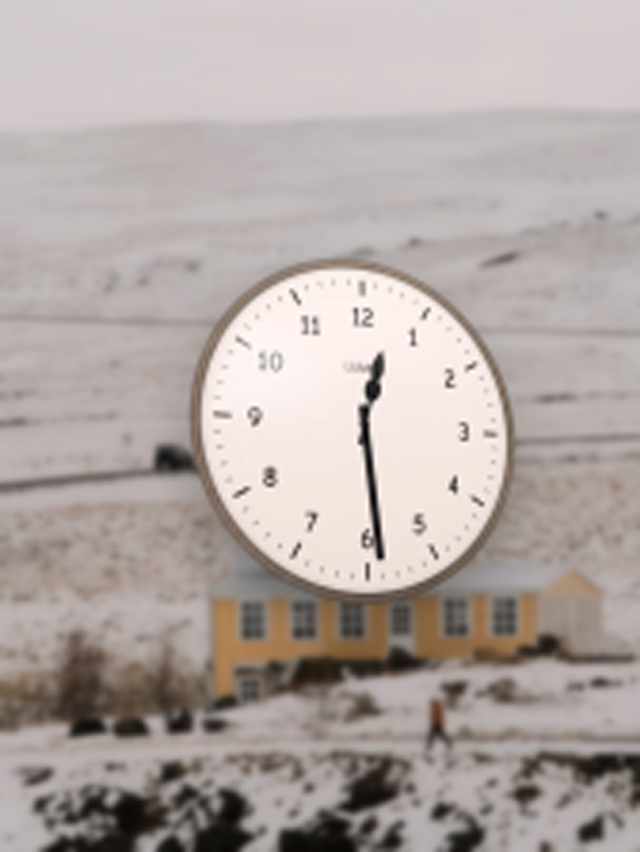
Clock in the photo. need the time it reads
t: 12:29
